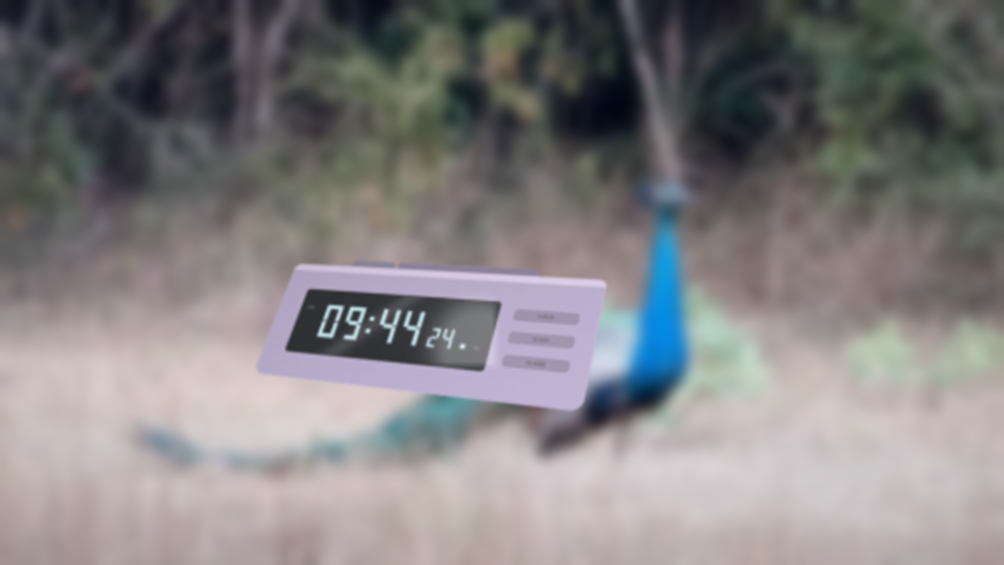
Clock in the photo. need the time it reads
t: 9:44:24
